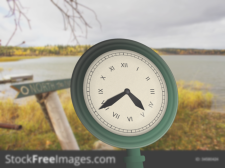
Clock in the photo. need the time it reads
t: 4:40
